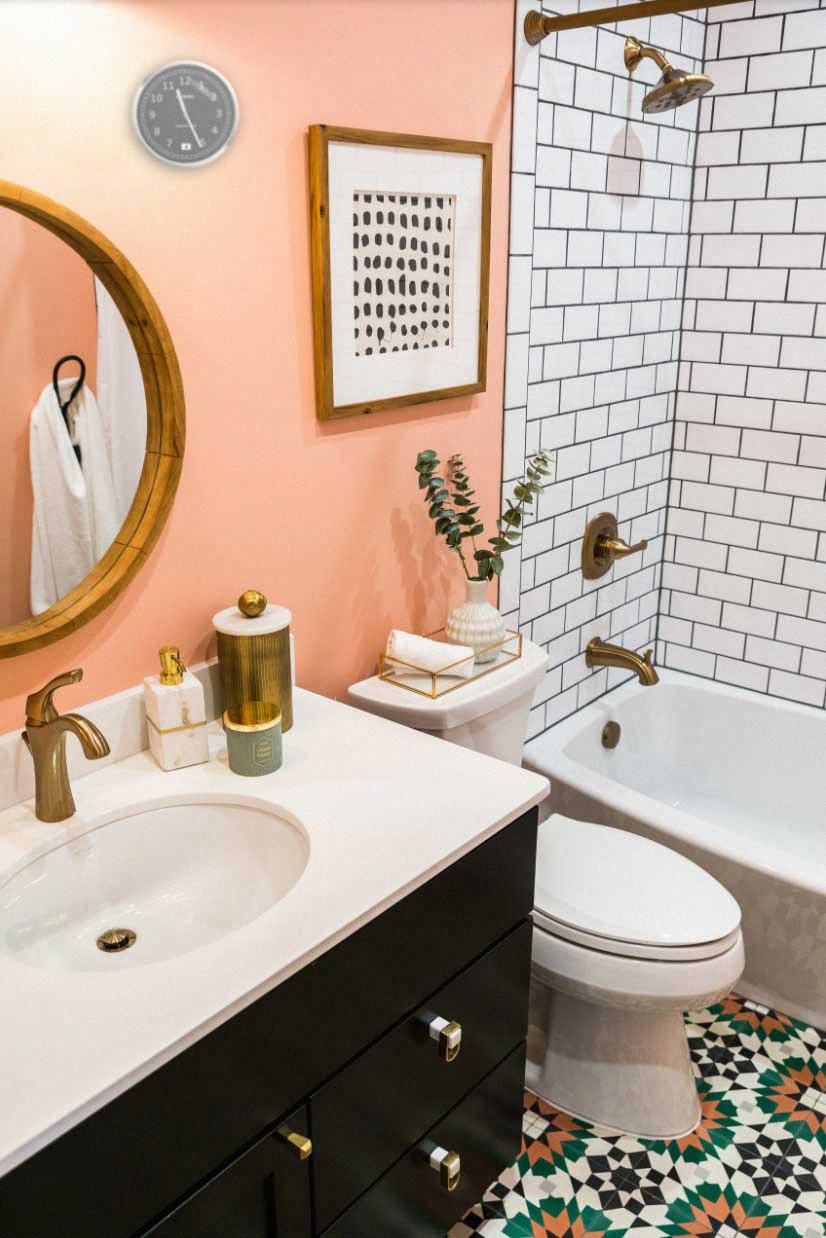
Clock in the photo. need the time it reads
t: 11:26
